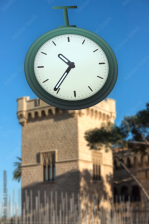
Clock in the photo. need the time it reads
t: 10:36
